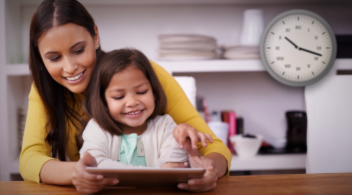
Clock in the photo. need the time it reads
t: 10:18
